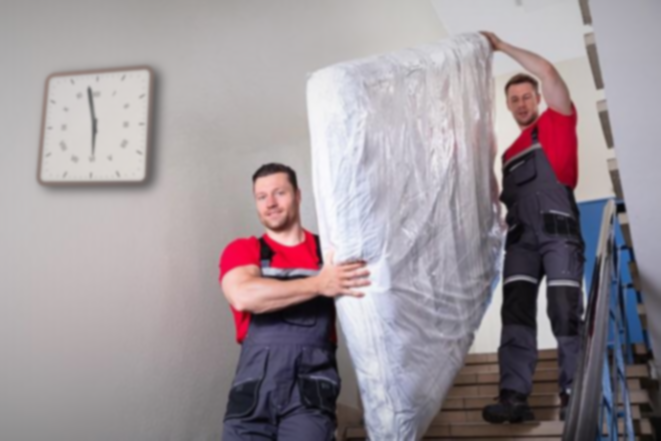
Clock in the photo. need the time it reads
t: 5:58
